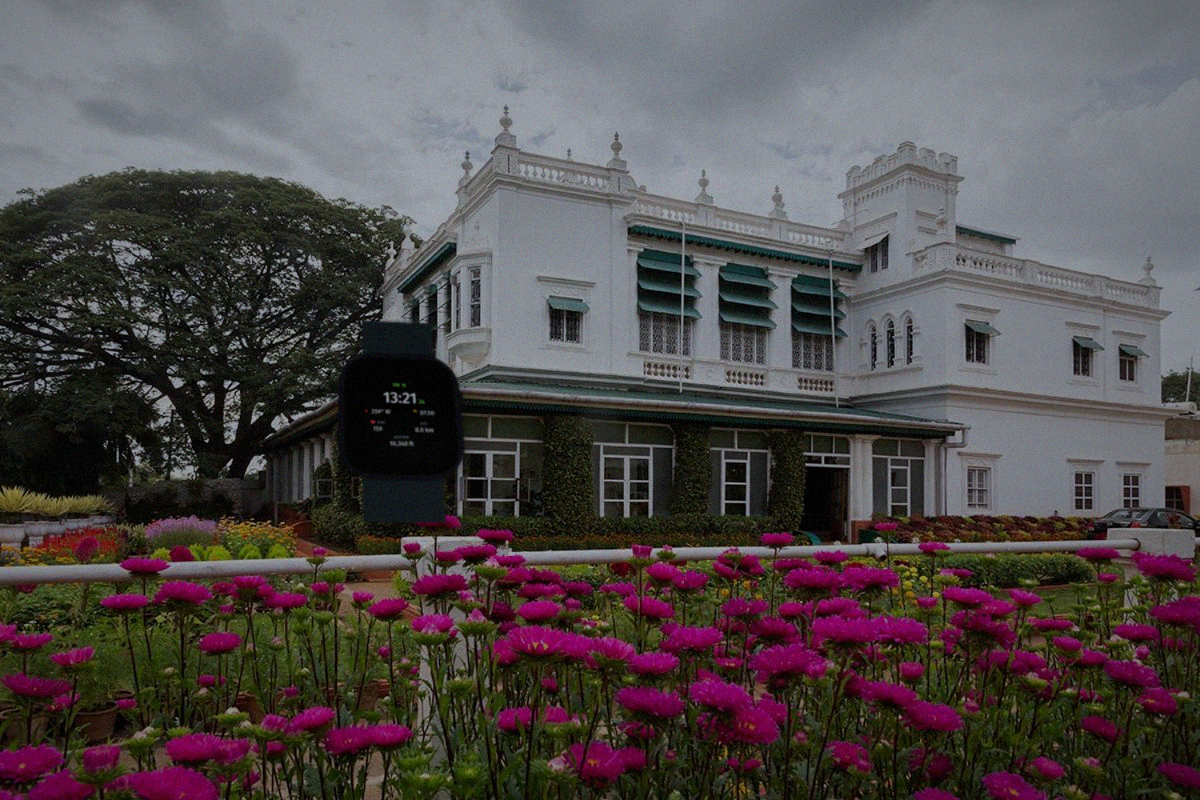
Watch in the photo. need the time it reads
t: 13:21
